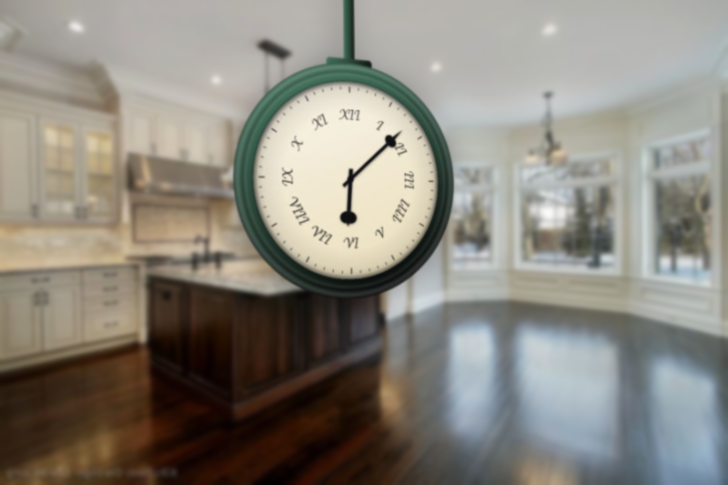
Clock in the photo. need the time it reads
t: 6:08
